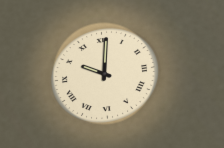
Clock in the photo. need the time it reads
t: 10:01
